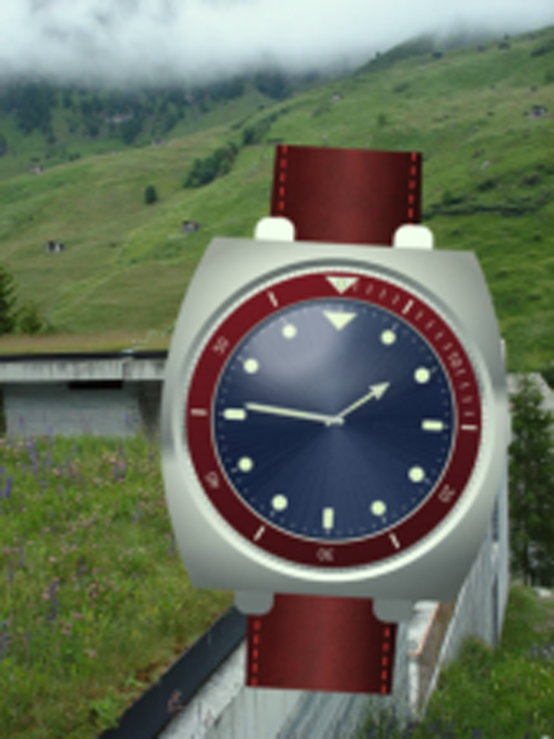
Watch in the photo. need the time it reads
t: 1:46
